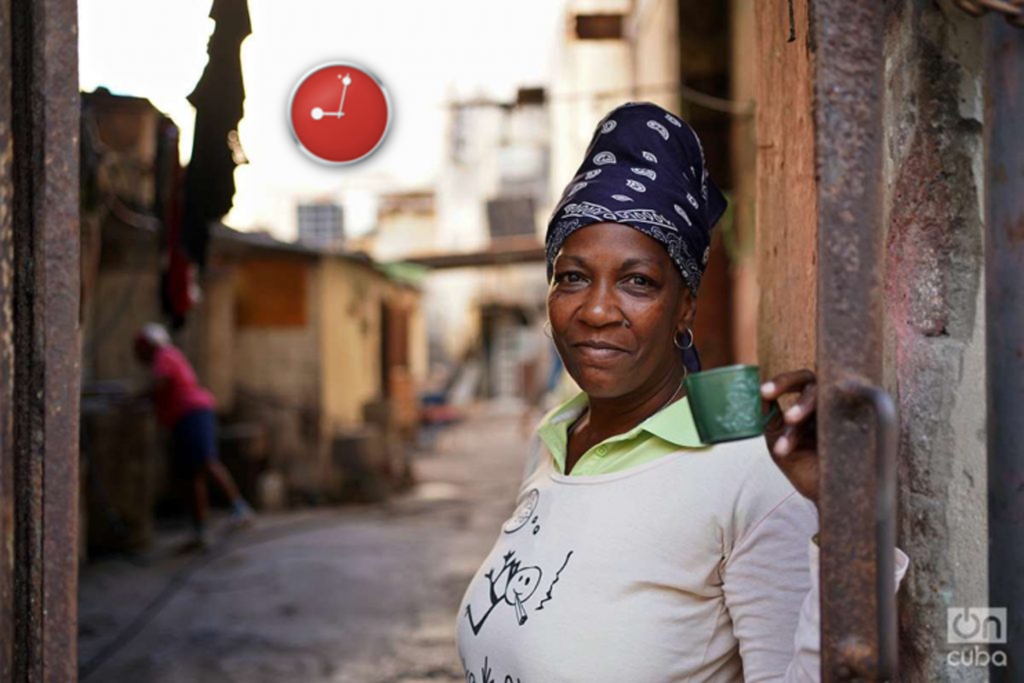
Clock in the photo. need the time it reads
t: 9:02
